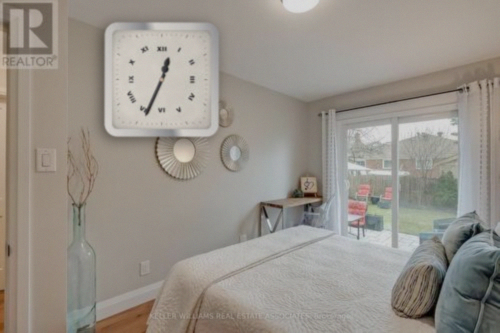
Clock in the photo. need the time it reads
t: 12:34
